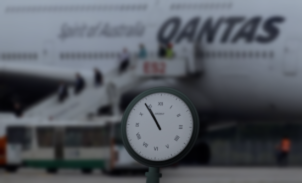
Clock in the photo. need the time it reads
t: 10:54
